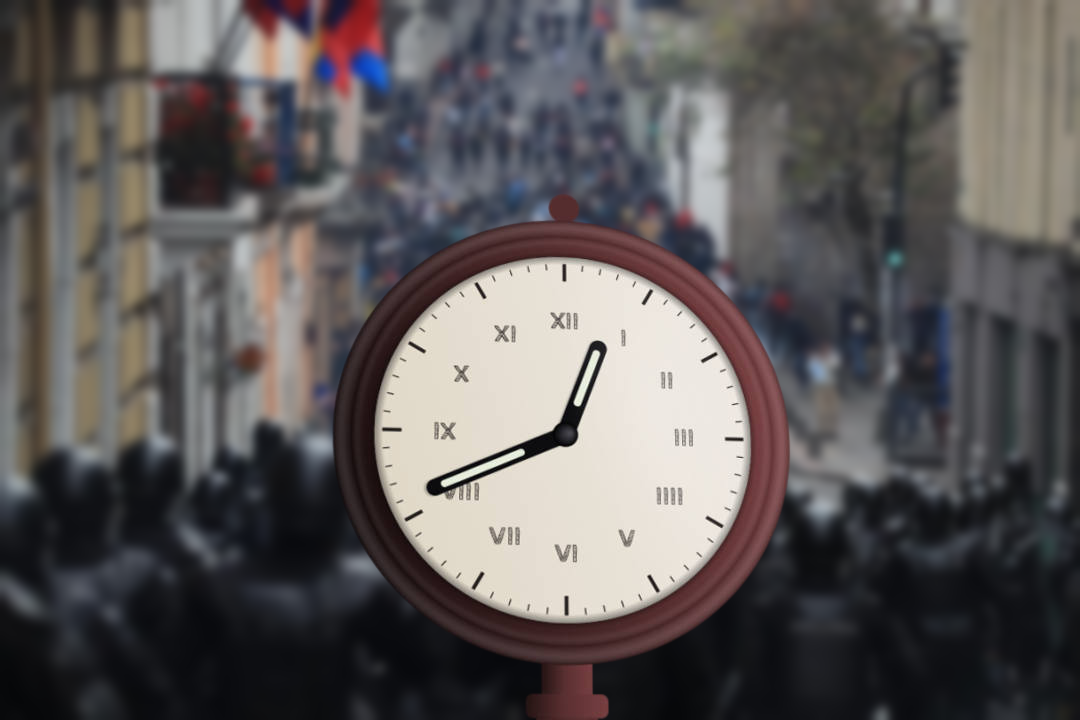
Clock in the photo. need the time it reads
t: 12:41
